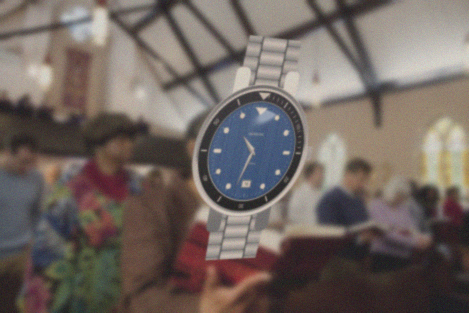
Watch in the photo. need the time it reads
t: 10:33
